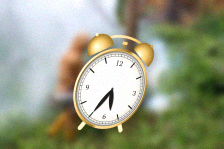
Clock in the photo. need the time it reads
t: 5:35
